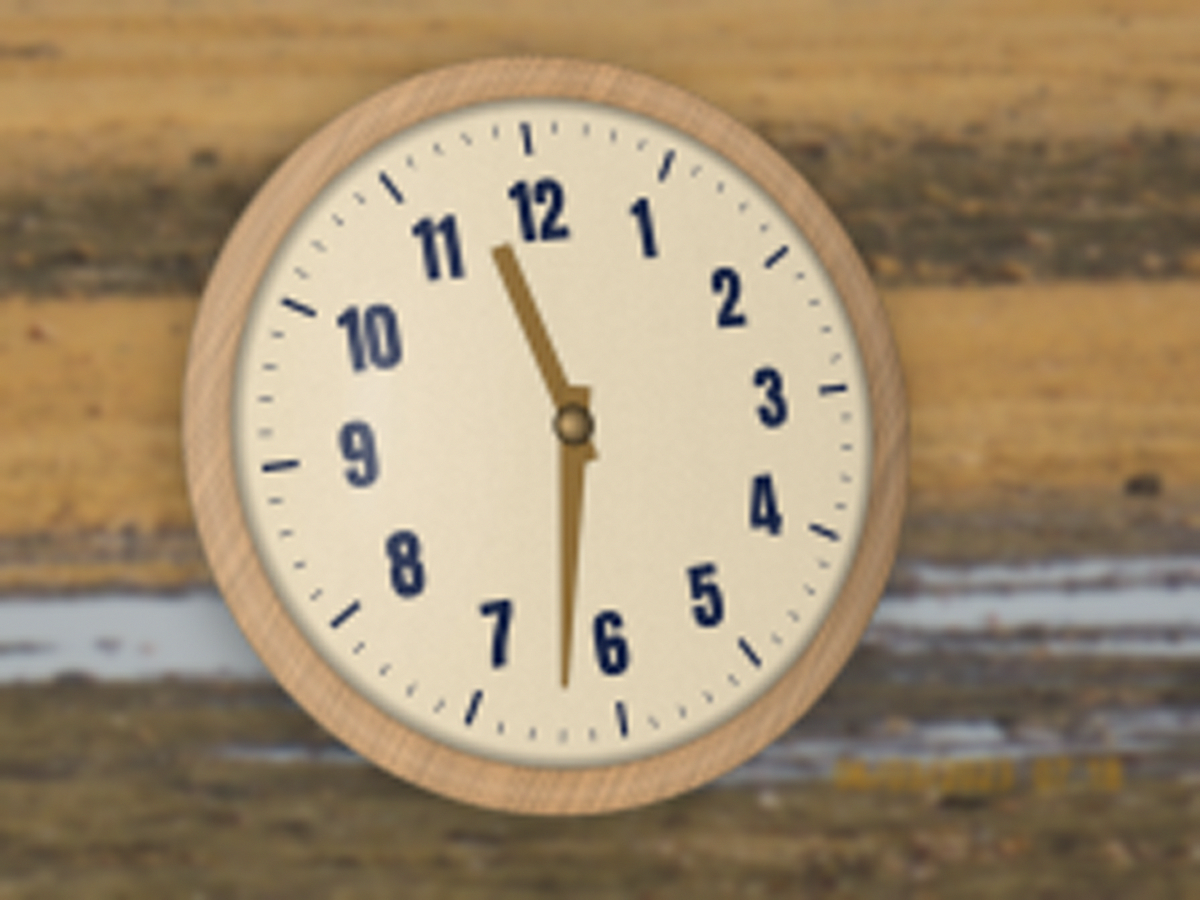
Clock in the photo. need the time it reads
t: 11:32
